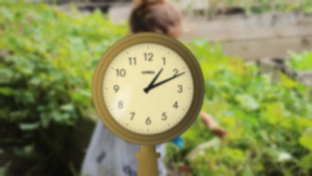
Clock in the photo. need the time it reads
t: 1:11
